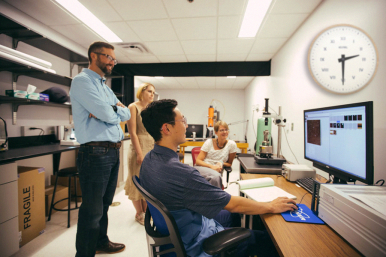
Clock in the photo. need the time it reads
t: 2:30
